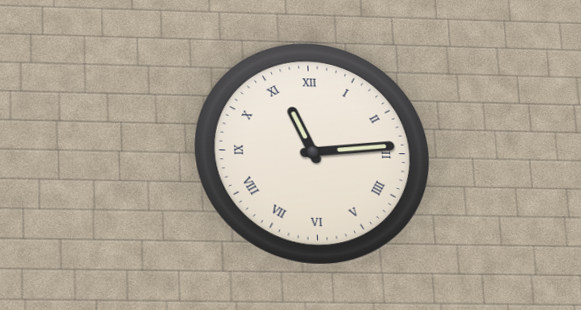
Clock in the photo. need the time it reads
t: 11:14
